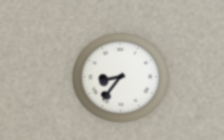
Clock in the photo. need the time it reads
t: 8:36
